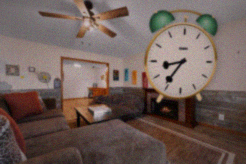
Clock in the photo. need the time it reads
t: 8:36
